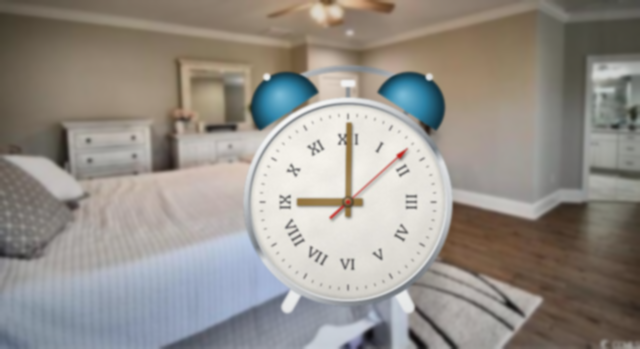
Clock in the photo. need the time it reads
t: 9:00:08
